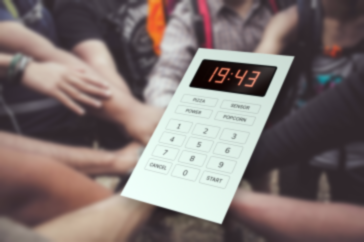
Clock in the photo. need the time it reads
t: 19:43
